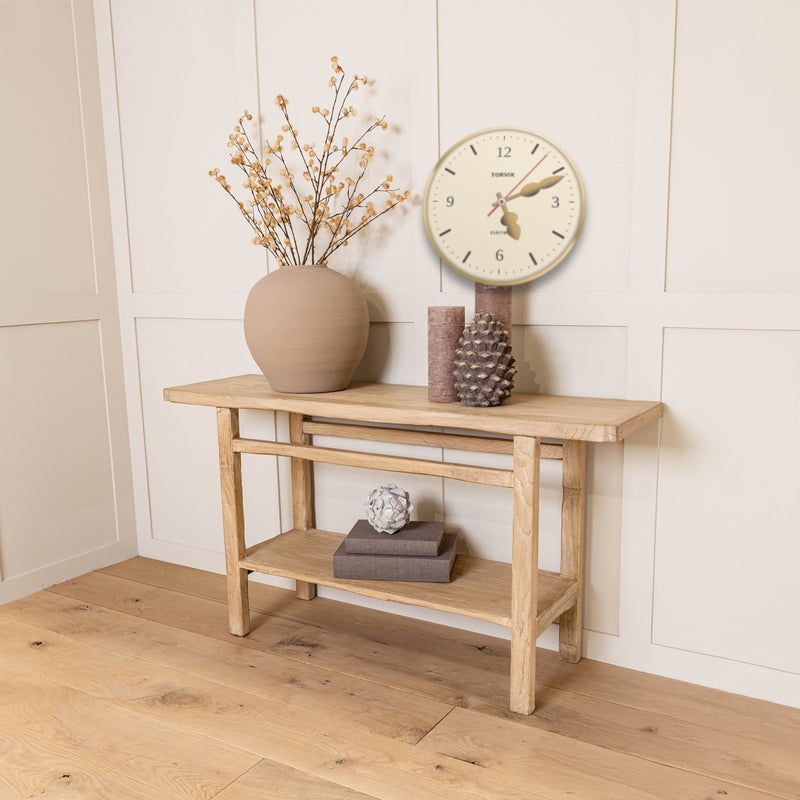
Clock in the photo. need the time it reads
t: 5:11:07
